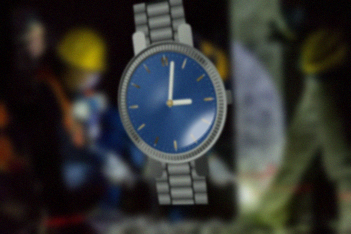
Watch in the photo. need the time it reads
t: 3:02
